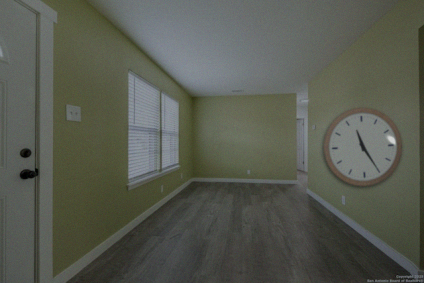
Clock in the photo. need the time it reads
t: 11:25
